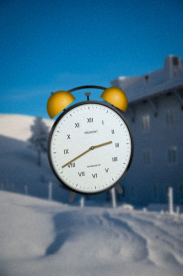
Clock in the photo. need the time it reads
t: 2:41
